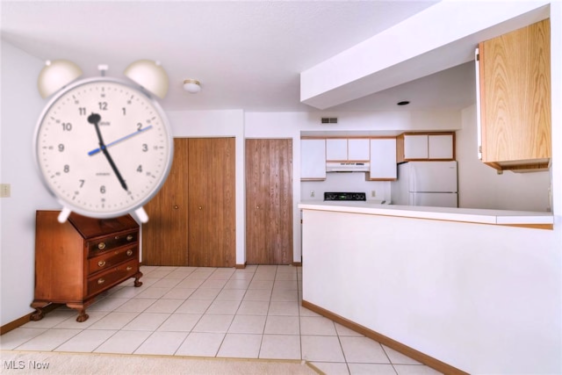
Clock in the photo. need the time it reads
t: 11:25:11
